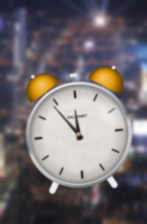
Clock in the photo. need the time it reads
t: 11:54
